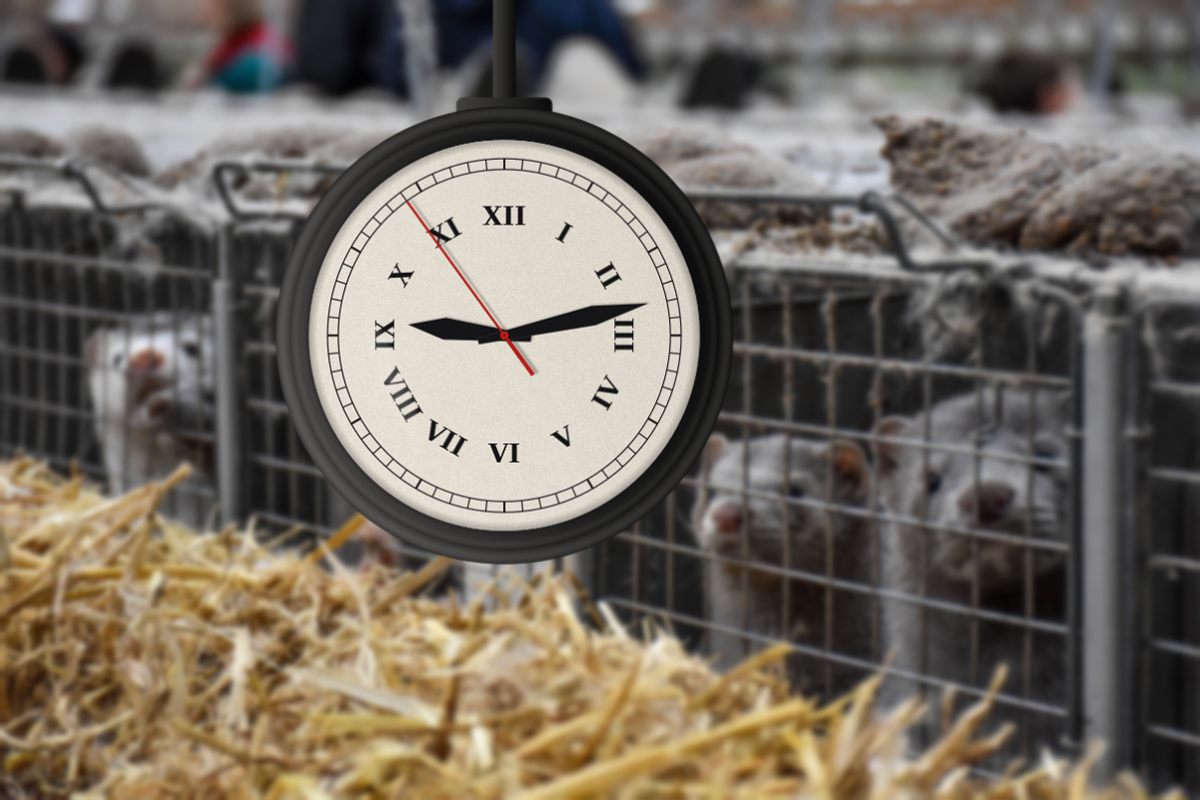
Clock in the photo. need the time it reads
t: 9:12:54
